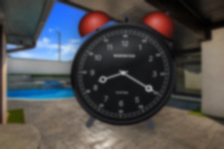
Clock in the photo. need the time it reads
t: 8:20
